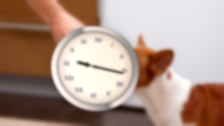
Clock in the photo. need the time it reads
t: 9:16
